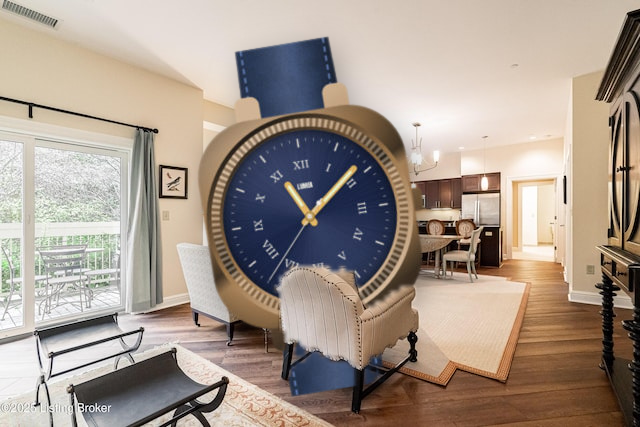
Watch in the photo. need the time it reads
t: 11:08:37
